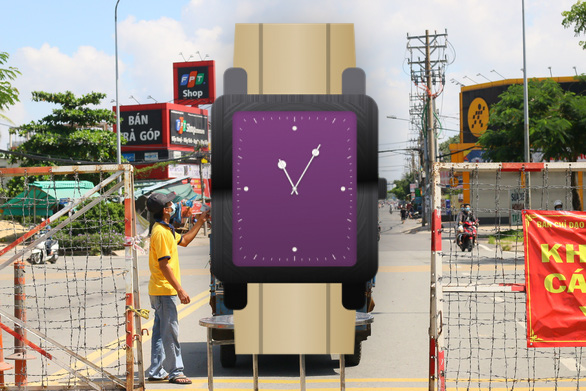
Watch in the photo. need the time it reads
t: 11:05
